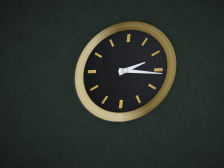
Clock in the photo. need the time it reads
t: 2:16
